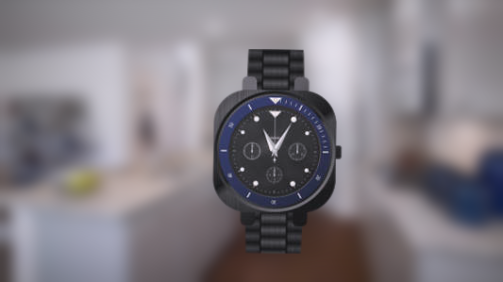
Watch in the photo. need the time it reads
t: 11:05
